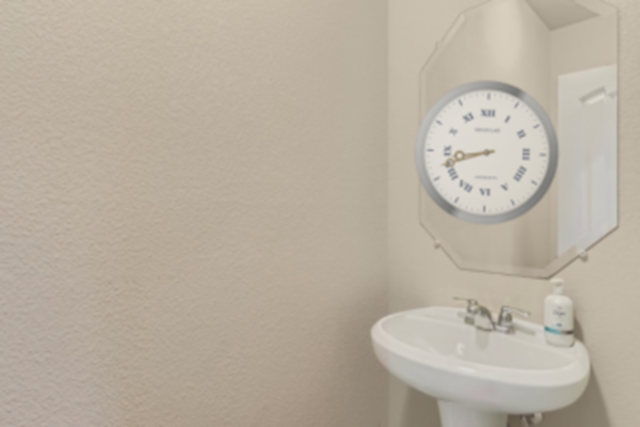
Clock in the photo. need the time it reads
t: 8:42
